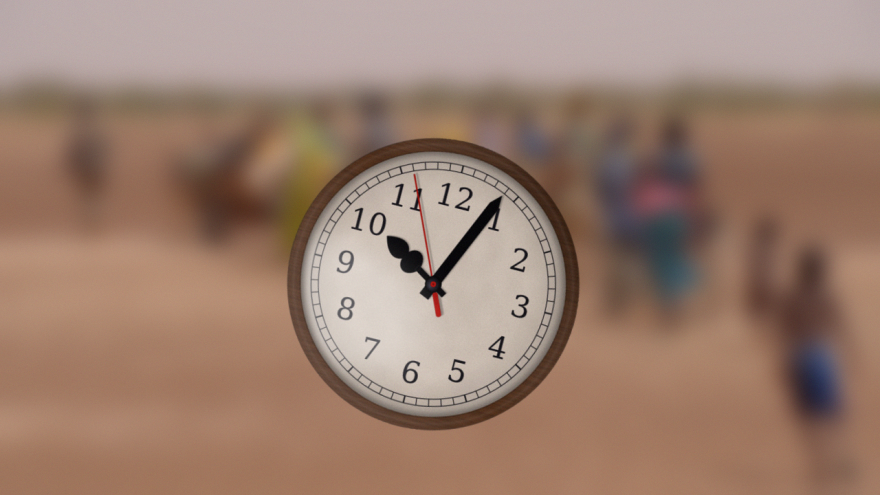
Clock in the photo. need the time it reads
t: 10:03:56
